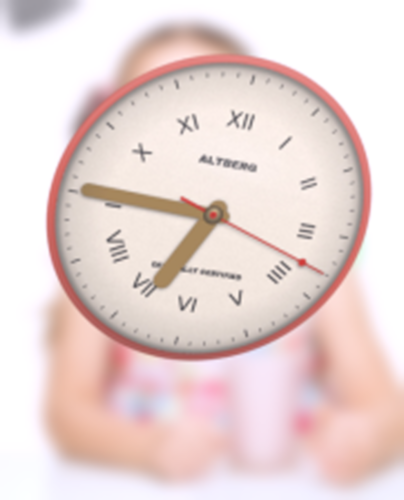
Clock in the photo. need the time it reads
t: 6:45:18
